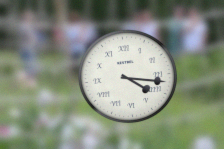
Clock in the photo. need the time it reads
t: 4:17
